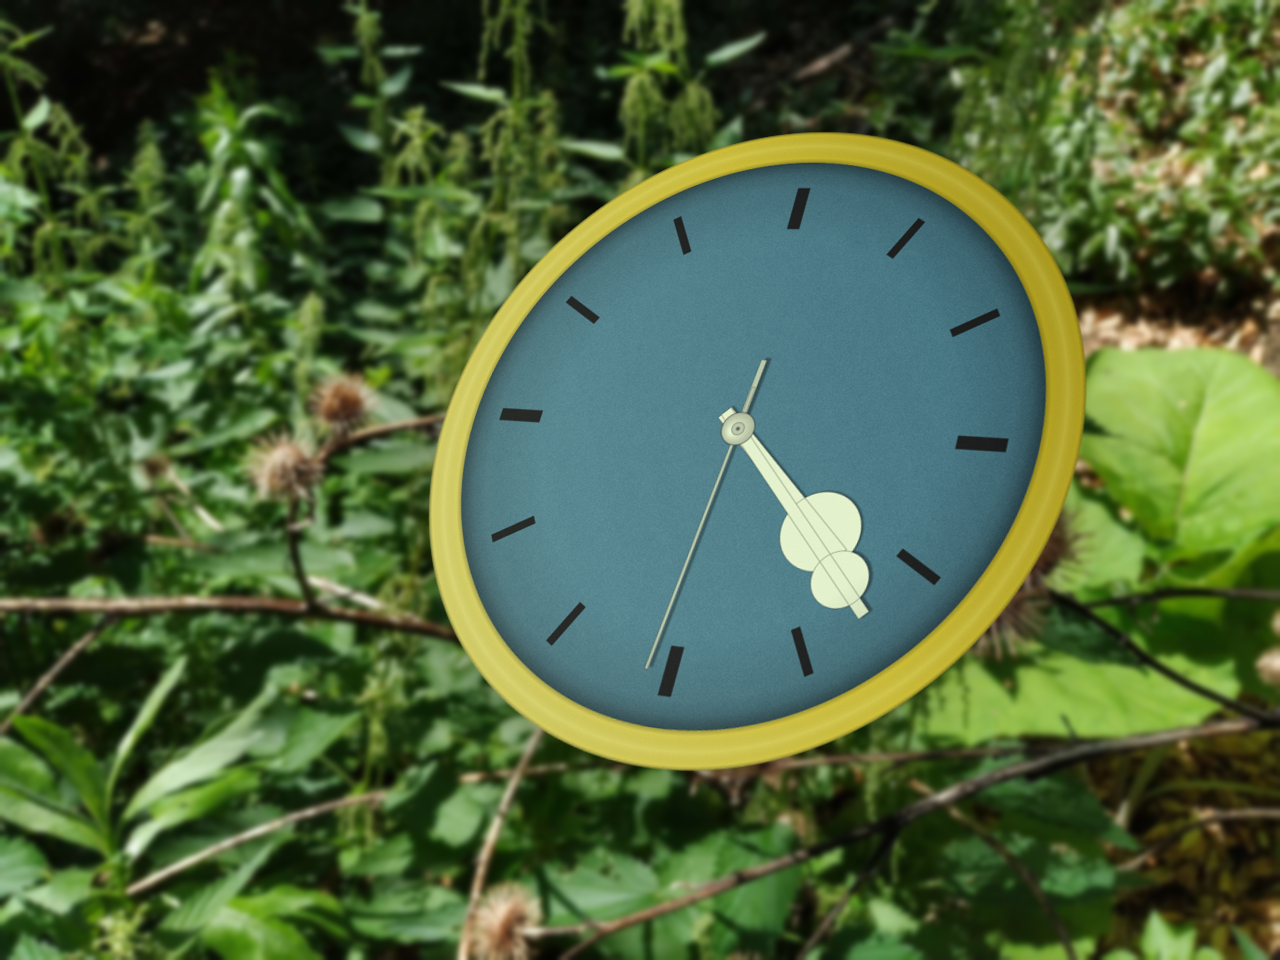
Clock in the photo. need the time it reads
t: 4:22:31
